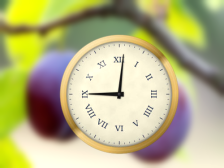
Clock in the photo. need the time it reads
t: 9:01
